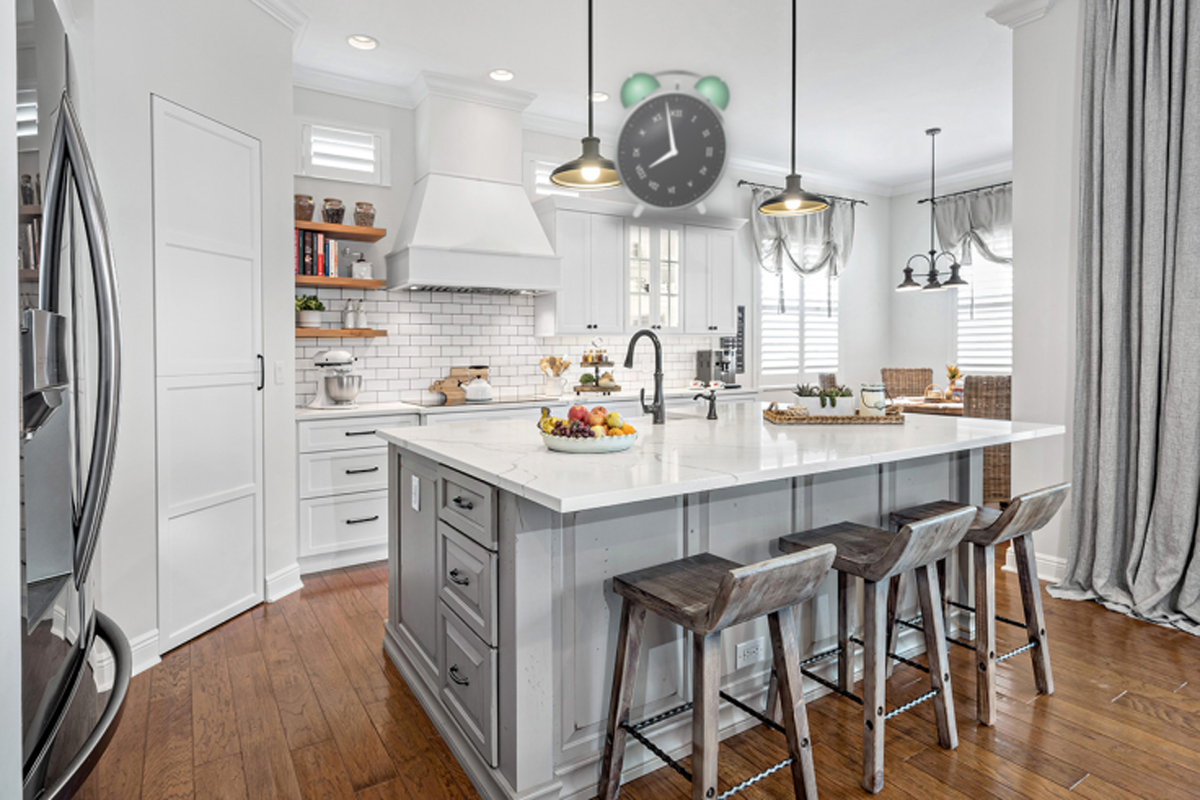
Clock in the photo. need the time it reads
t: 7:58
